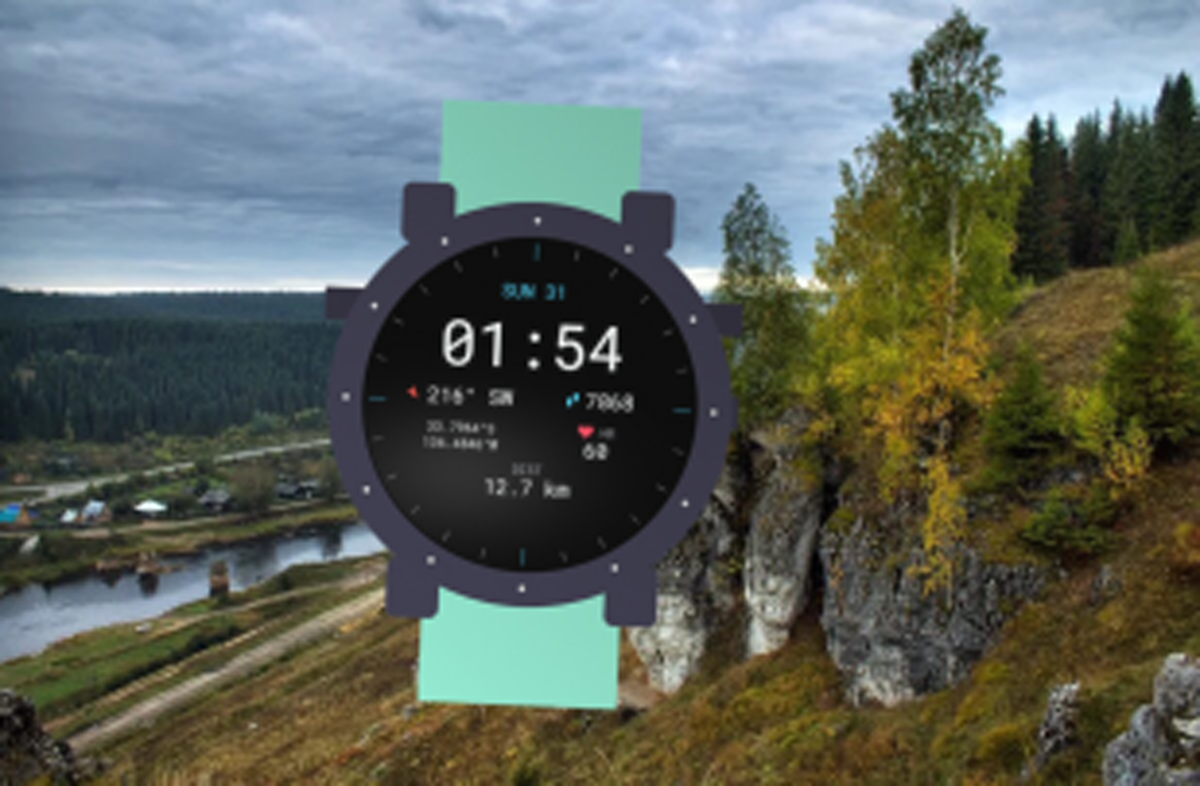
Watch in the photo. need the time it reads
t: 1:54
